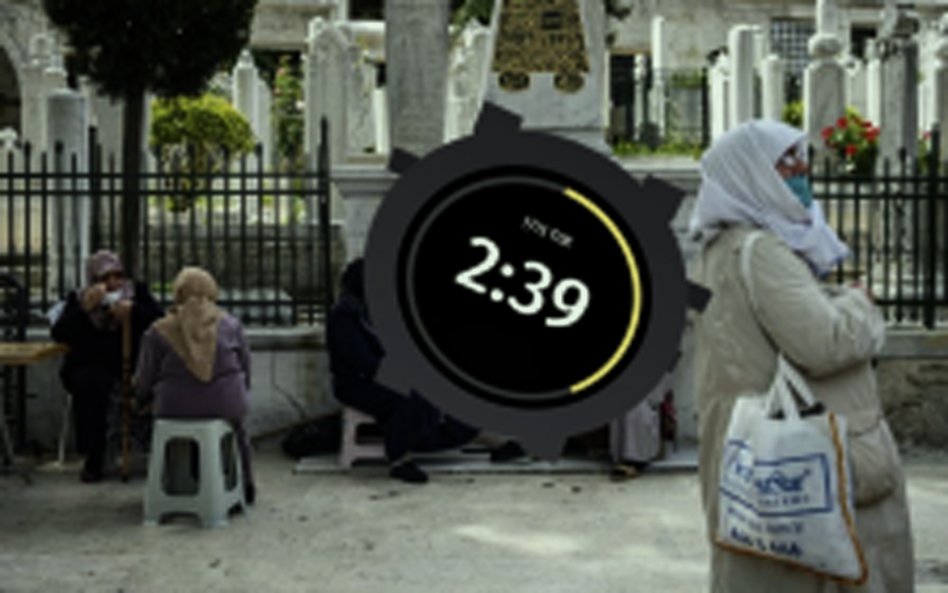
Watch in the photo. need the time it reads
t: 2:39
